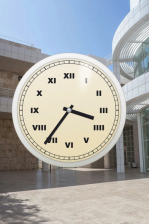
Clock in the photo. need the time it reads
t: 3:36
